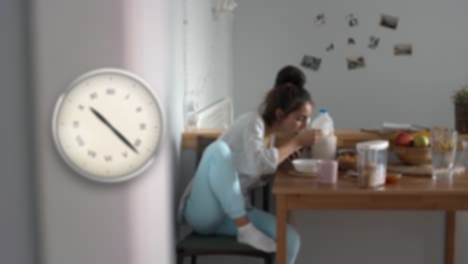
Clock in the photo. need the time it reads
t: 10:22
